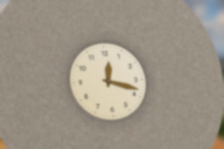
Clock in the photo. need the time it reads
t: 12:18
